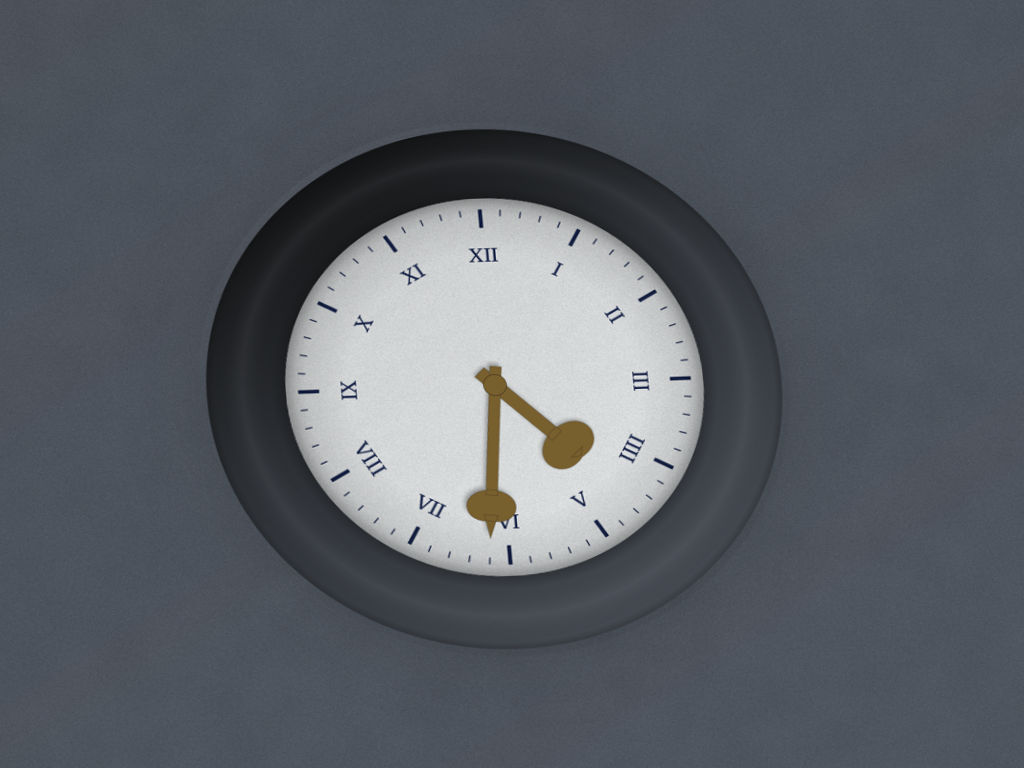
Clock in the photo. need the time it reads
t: 4:31
